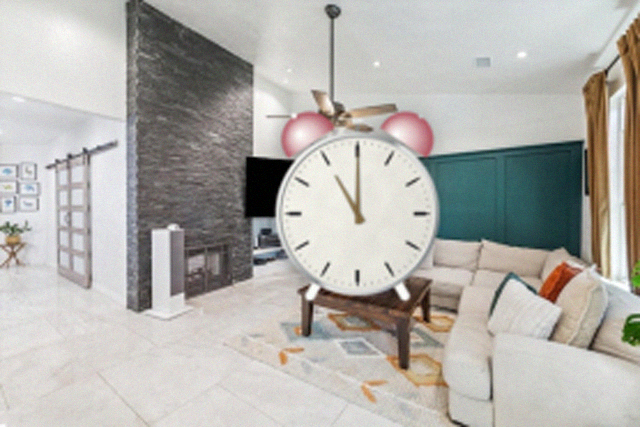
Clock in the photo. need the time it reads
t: 11:00
